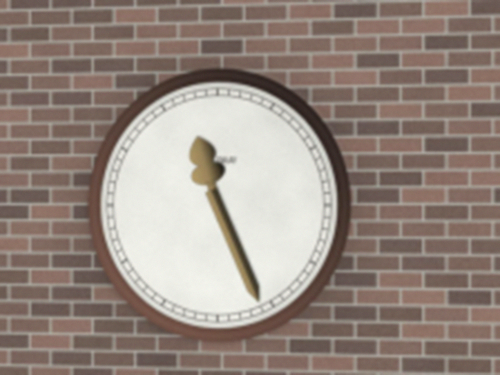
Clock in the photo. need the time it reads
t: 11:26
